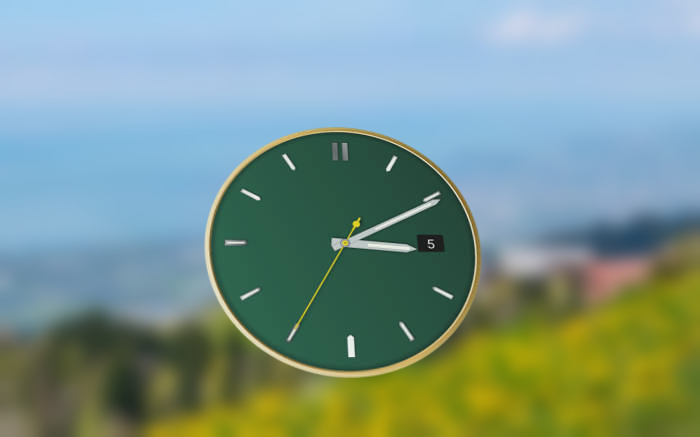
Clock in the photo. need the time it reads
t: 3:10:35
